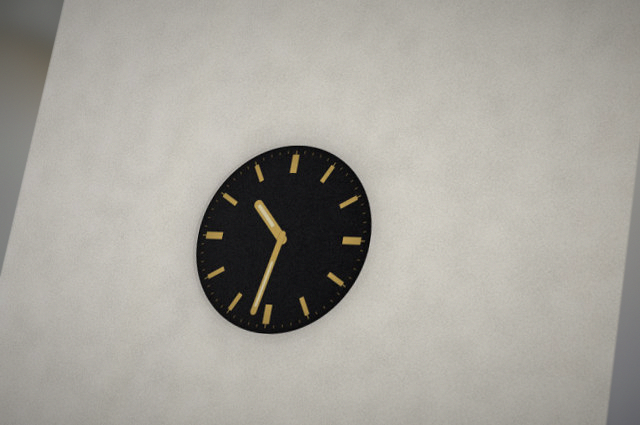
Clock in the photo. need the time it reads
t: 10:32
